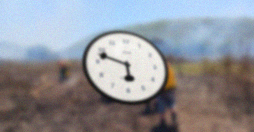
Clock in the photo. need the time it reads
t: 5:48
